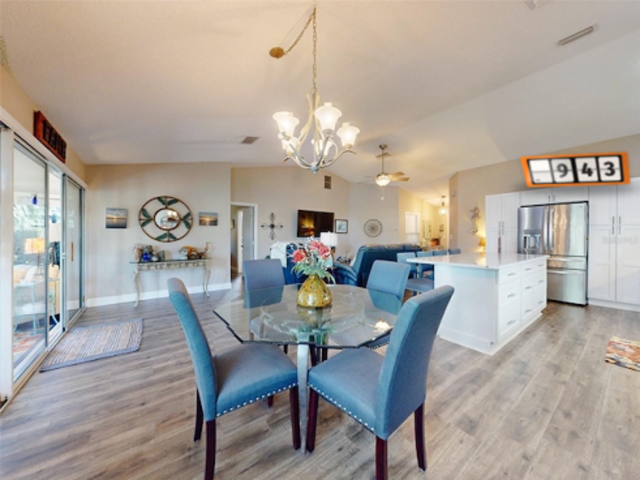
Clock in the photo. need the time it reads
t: 9:43
